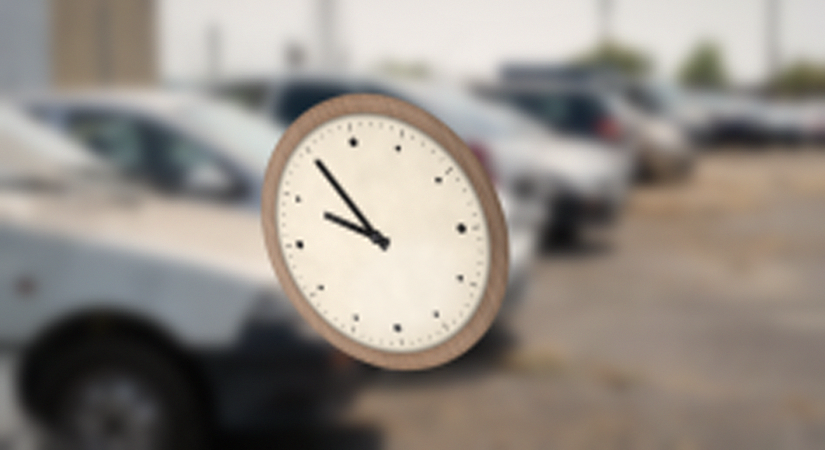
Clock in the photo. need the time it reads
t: 9:55
